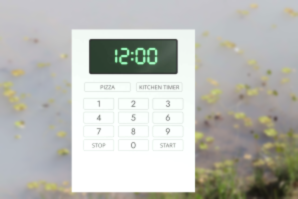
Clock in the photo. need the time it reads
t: 12:00
